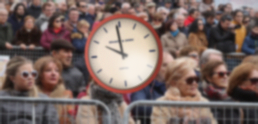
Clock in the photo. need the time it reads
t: 9:59
